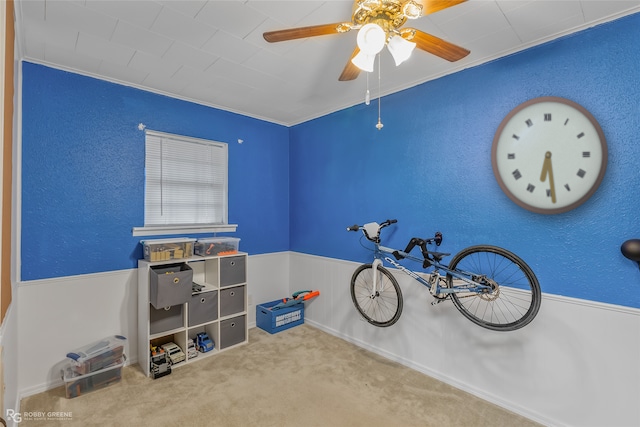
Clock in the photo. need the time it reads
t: 6:29
